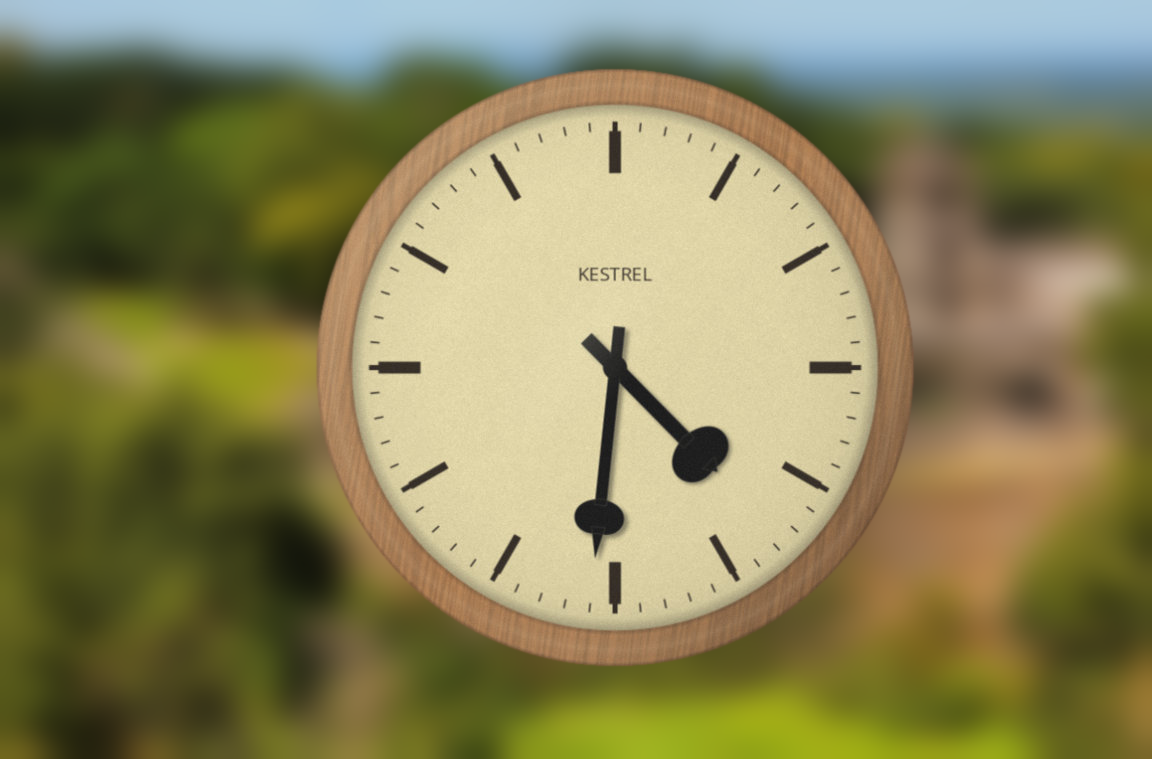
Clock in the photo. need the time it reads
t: 4:31
